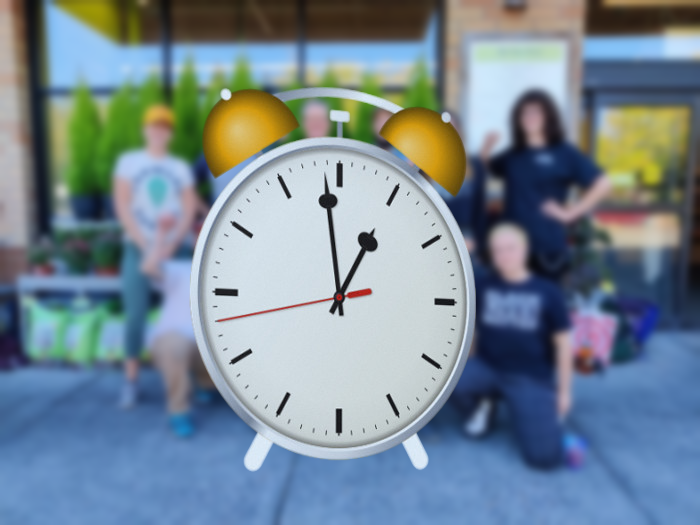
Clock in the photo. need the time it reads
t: 12:58:43
